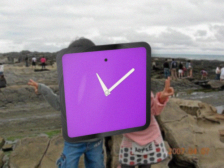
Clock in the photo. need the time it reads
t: 11:09
